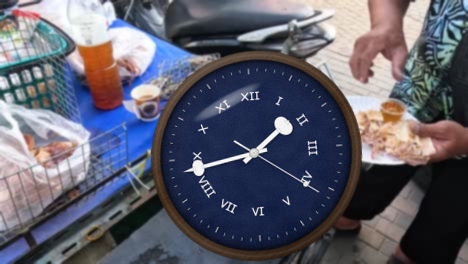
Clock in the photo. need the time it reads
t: 1:43:21
